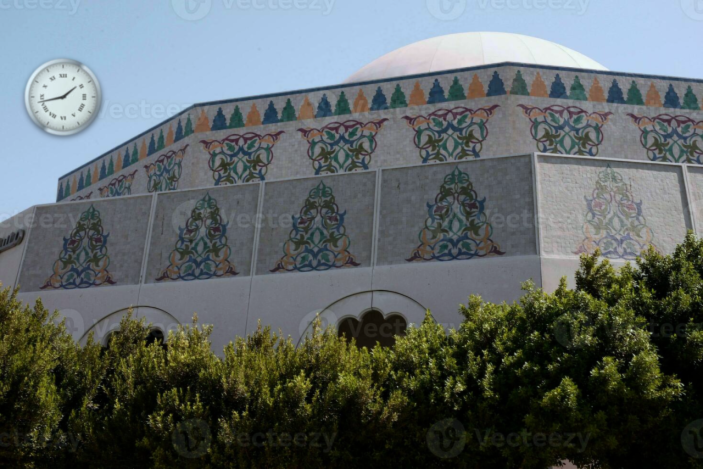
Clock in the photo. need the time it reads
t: 1:43
